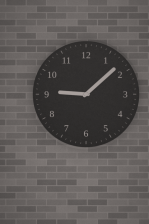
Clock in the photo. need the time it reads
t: 9:08
